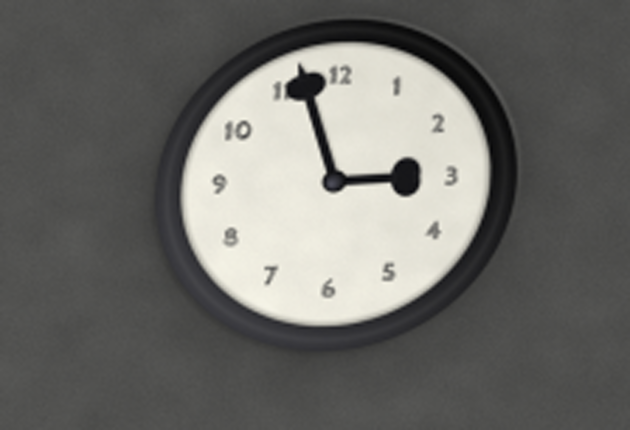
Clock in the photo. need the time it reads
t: 2:57
